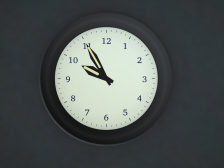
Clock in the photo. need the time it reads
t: 9:55
